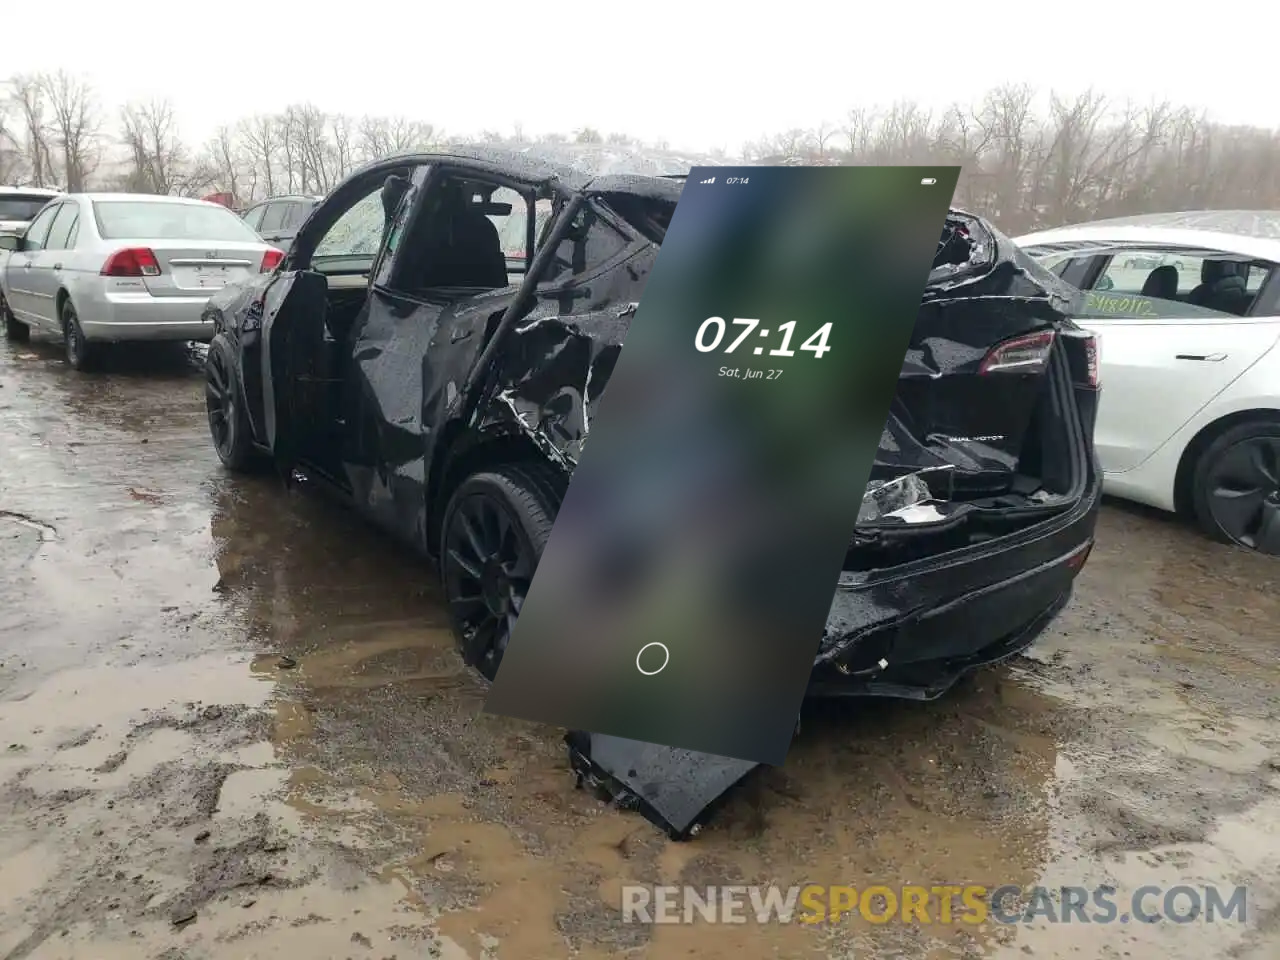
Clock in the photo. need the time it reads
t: 7:14
